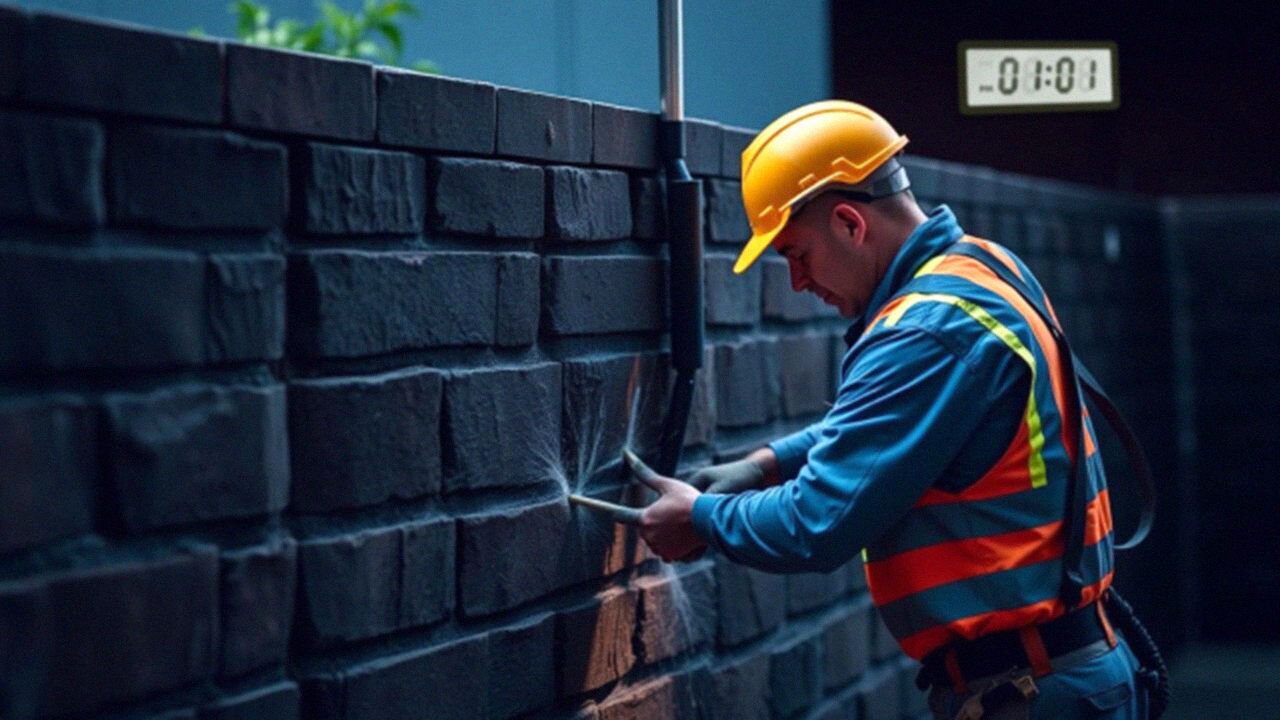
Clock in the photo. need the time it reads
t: 1:01
